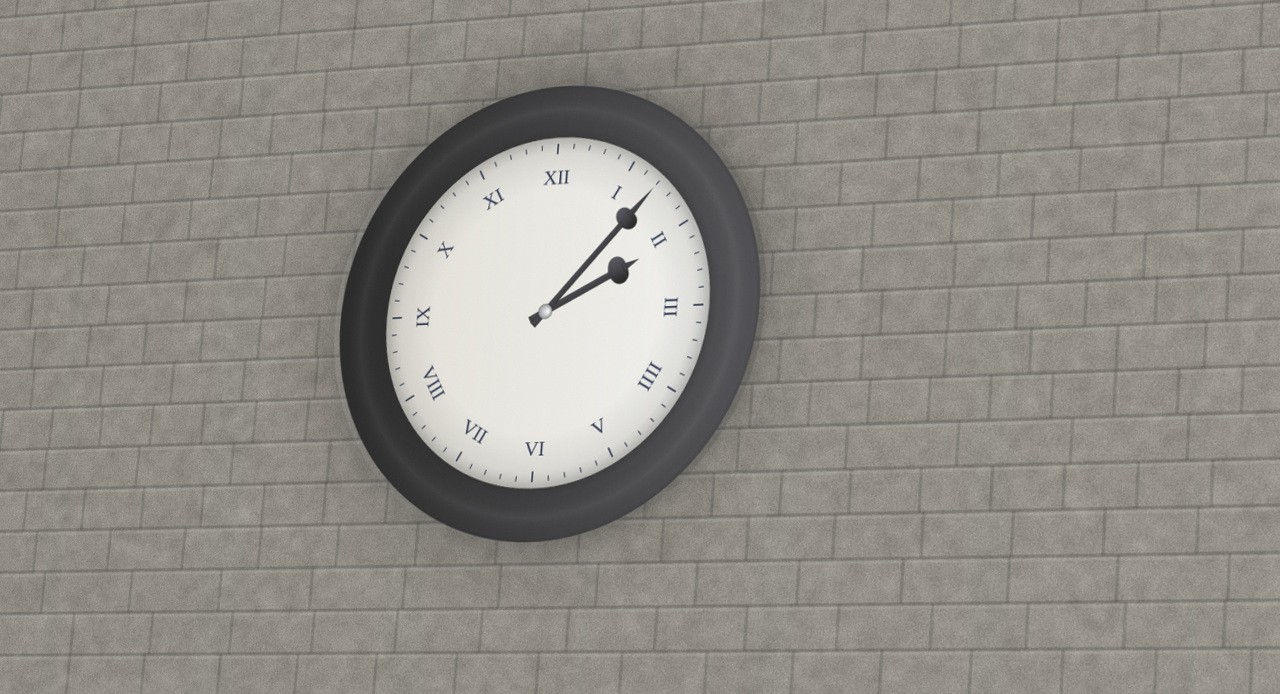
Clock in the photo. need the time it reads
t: 2:07
